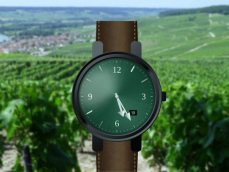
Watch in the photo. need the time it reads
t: 5:25
